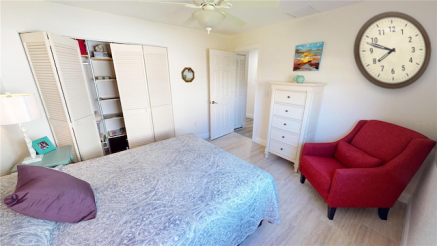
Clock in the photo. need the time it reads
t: 7:48
